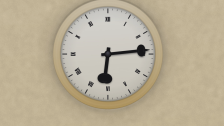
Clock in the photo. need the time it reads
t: 6:14
